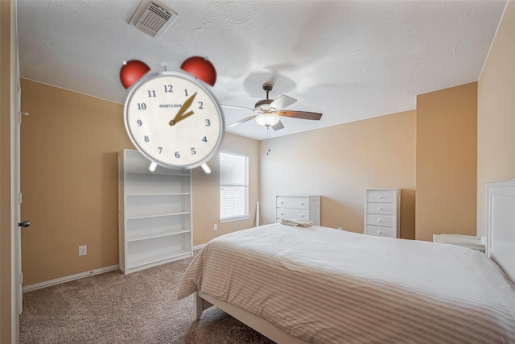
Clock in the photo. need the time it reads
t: 2:07
